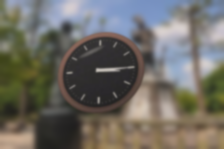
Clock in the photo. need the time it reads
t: 3:15
